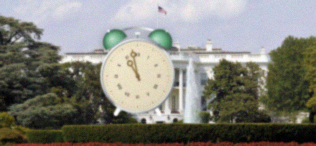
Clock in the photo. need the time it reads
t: 10:58
